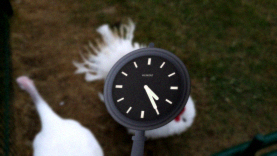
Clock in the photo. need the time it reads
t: 4:25
